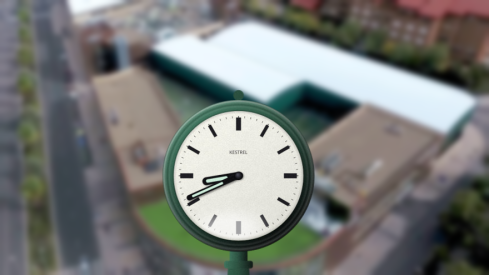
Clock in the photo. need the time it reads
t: 8:41
